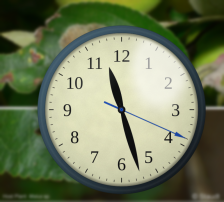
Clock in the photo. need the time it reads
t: 11:27:19
